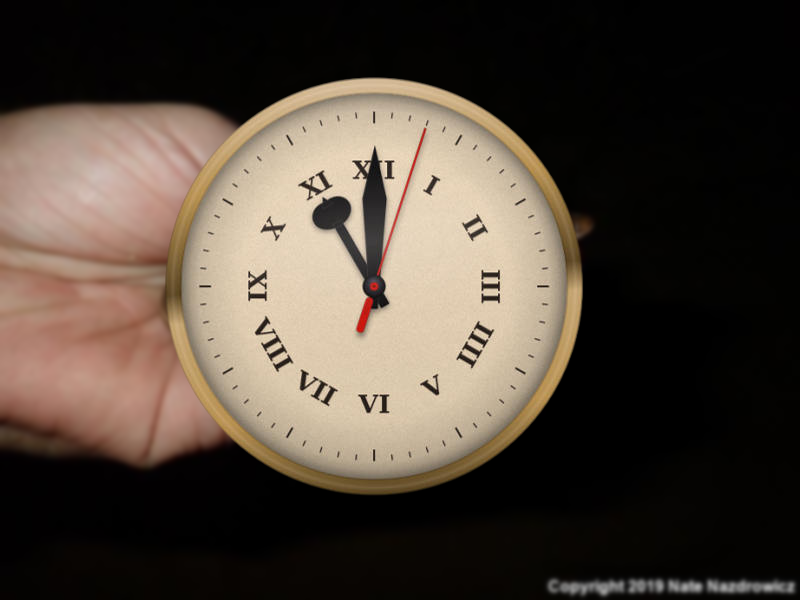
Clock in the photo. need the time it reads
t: 11:00:03
